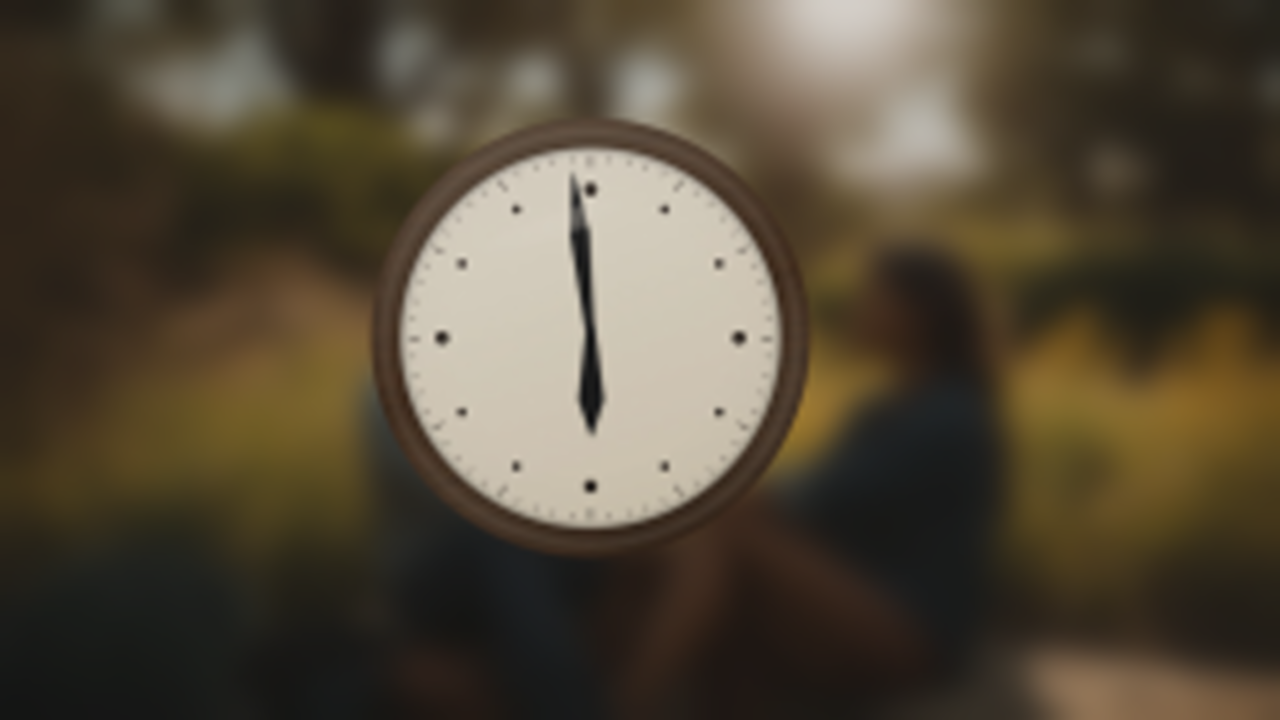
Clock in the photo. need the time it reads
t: 5:59
